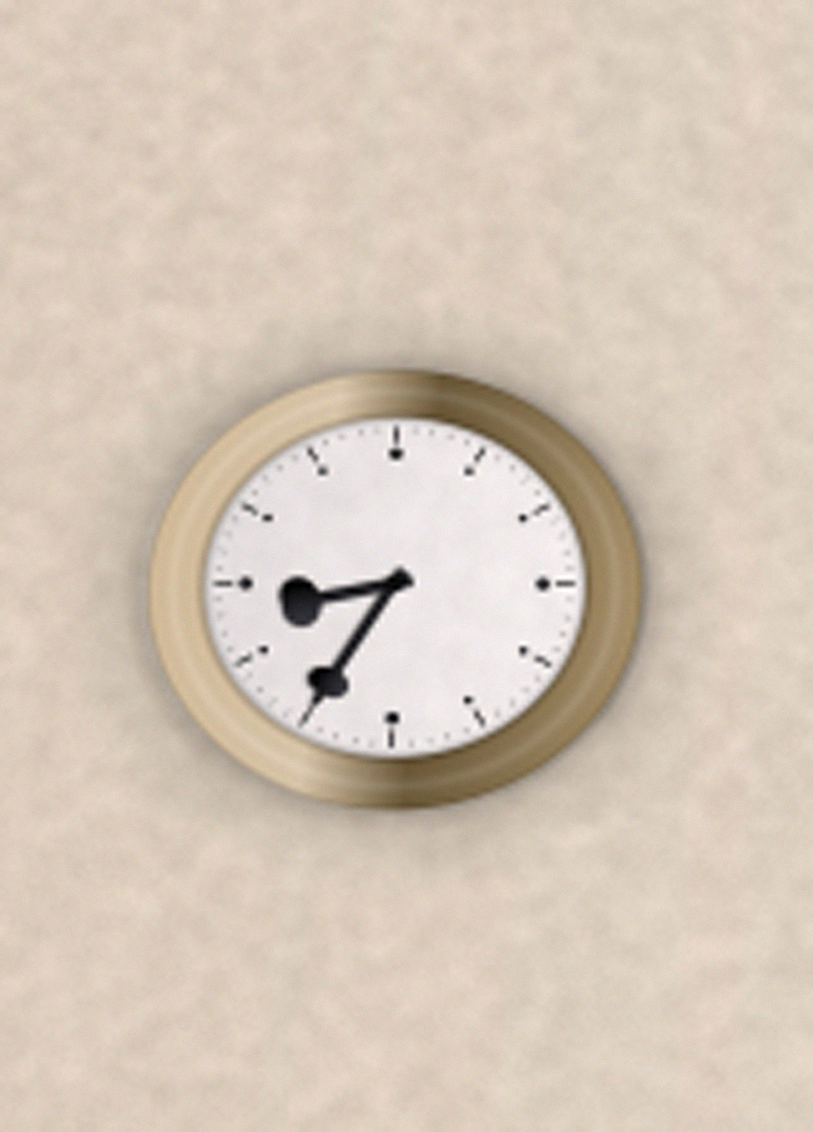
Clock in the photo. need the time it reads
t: 8:35
